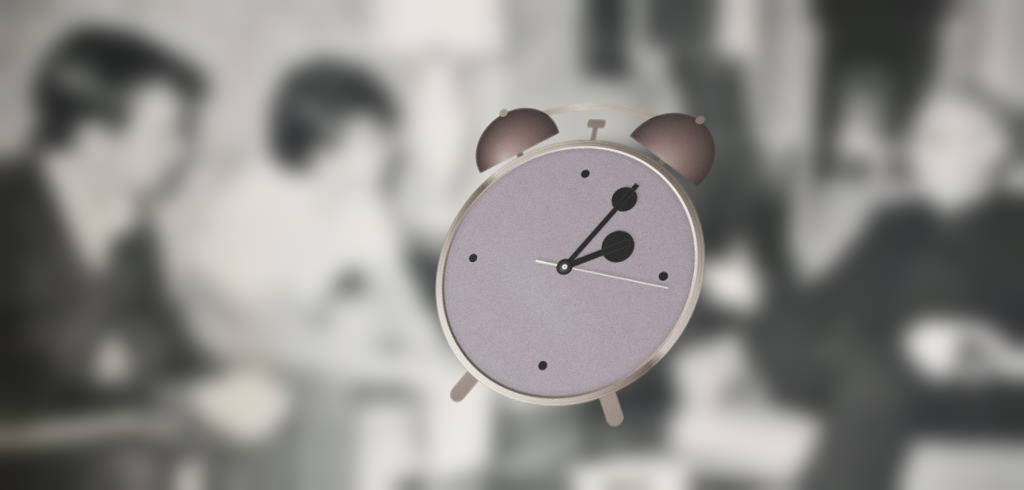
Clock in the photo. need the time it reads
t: 2:05:16
